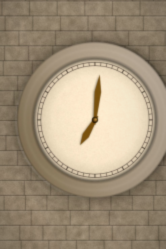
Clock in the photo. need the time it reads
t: 7:01
